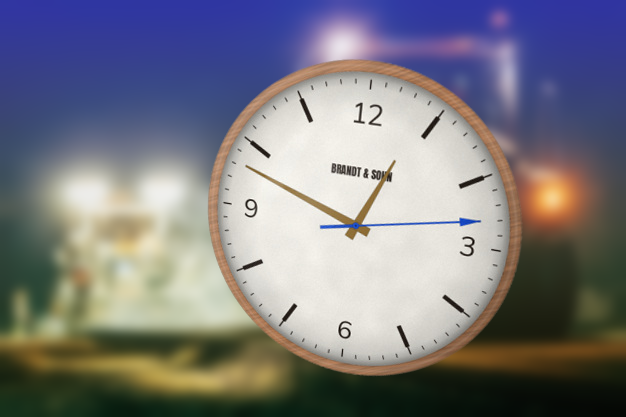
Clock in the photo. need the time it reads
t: 12:48:13
